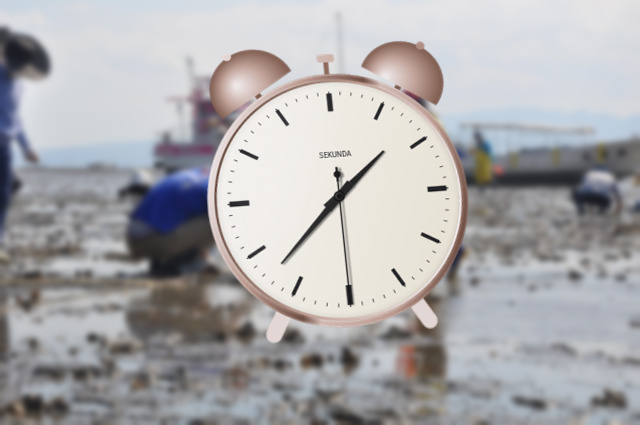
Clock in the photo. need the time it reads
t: 1:37:30
